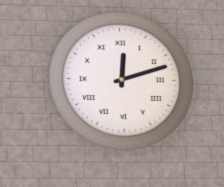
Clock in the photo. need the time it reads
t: 12:12
